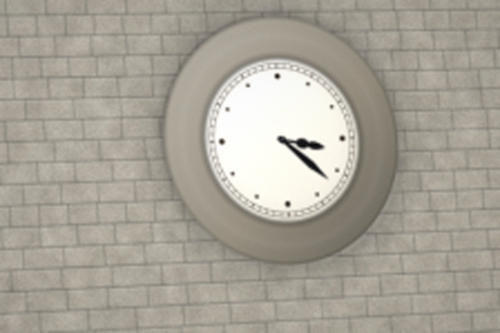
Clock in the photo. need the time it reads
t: 3:22
